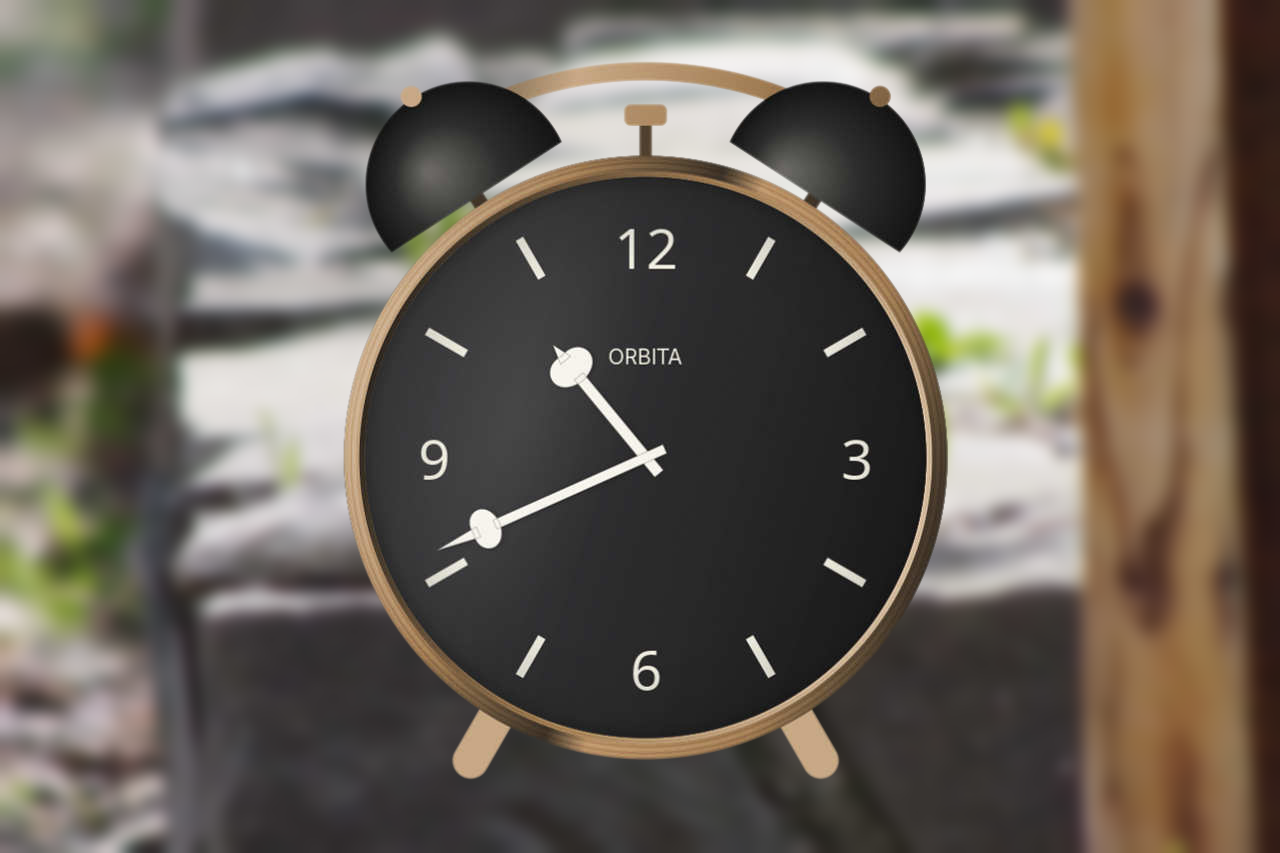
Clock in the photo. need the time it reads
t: 10:41
